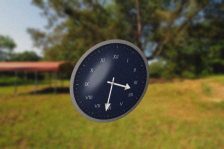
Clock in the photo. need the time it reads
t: 3:31
